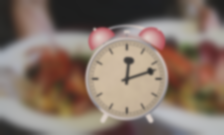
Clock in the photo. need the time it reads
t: 12:12
